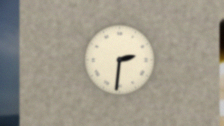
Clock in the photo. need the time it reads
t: 2:31
